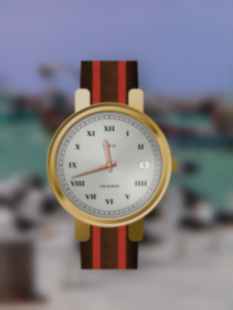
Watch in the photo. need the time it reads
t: 11:42
